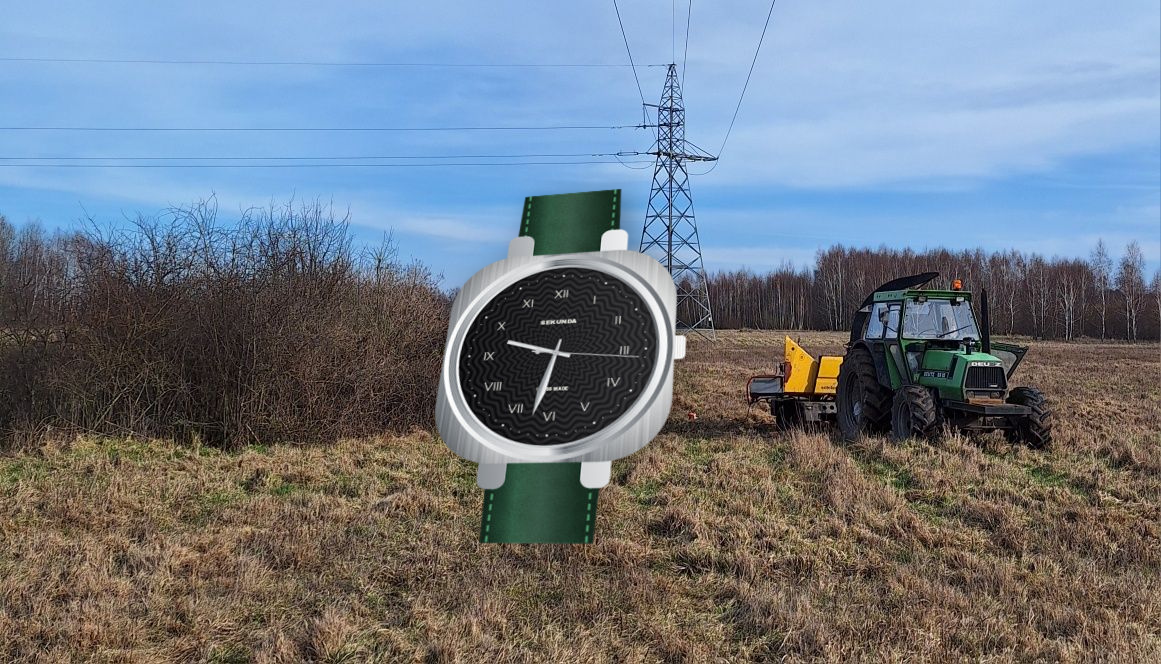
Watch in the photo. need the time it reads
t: 9:32:16
